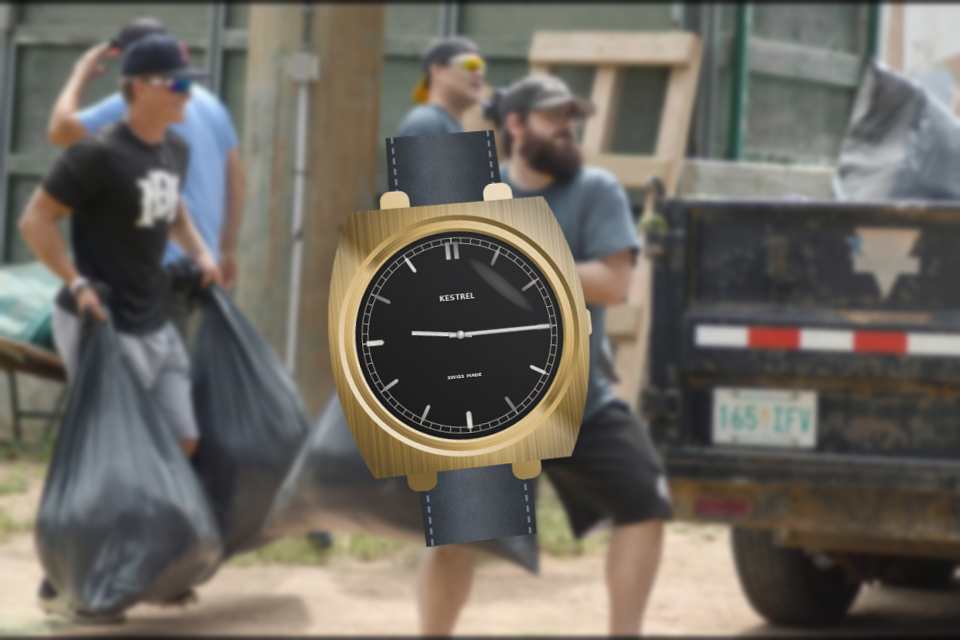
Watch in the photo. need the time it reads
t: 9:15
